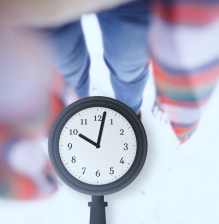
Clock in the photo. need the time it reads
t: 10:02
